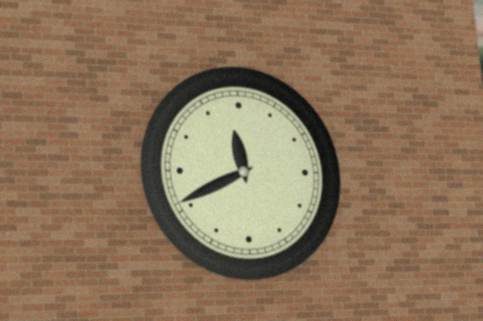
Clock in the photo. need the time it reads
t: 11:41
